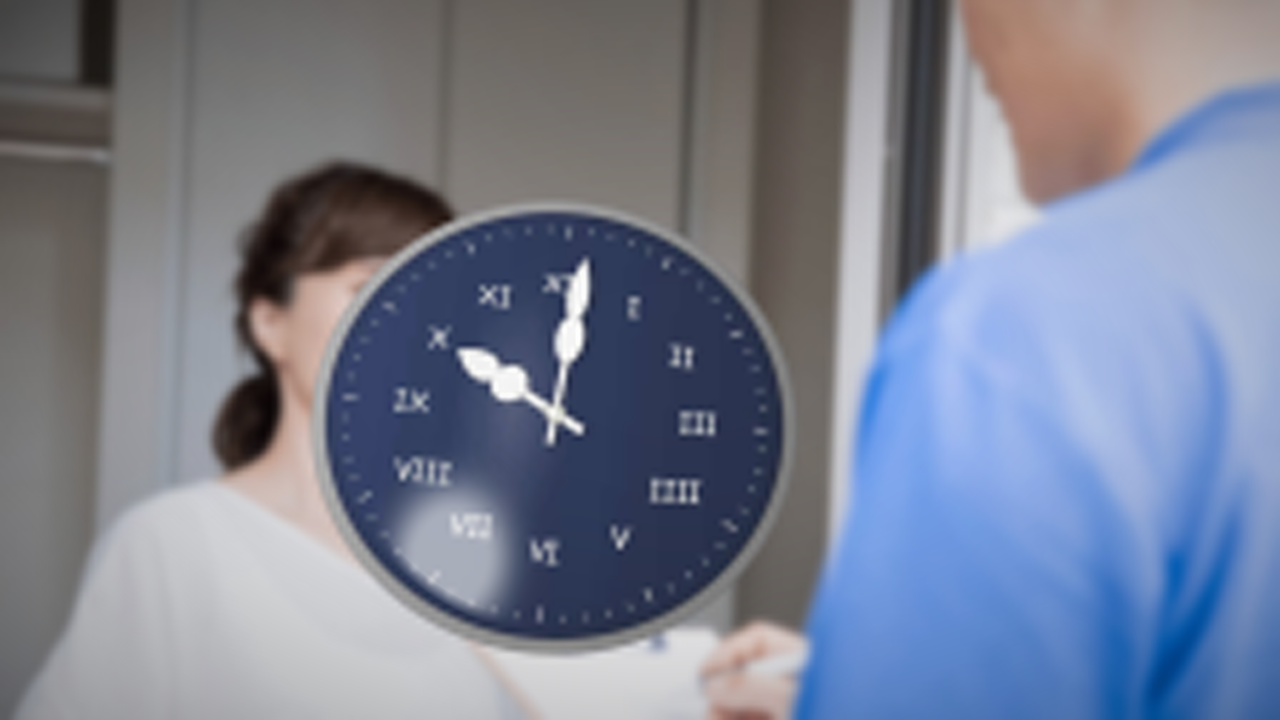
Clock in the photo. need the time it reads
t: 10:01
